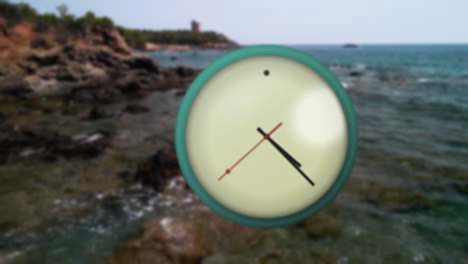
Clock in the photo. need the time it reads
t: 4:22:38
